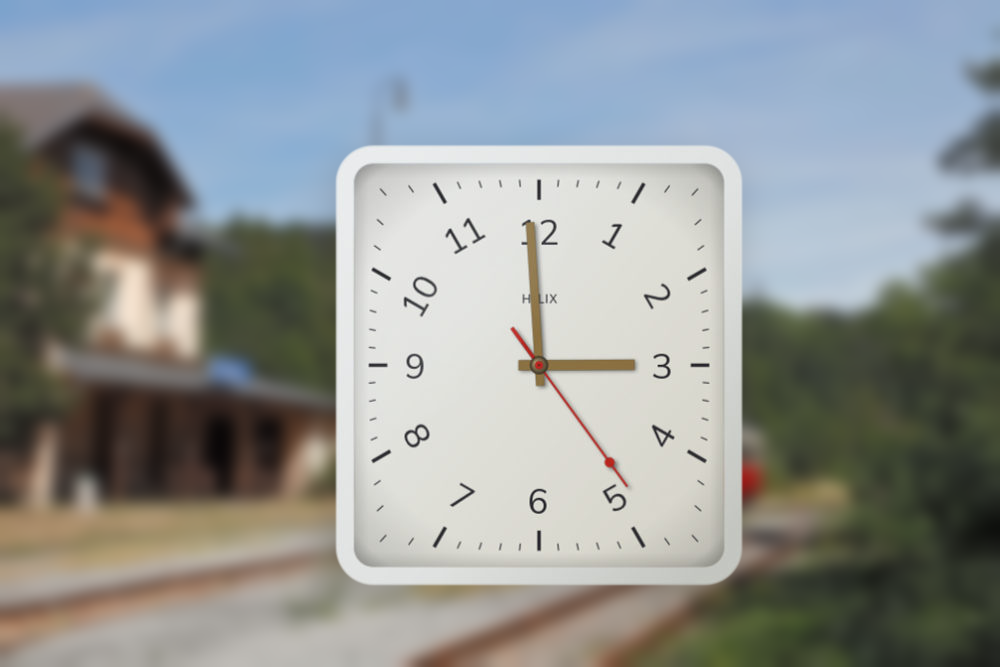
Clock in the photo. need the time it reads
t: 2:59:24
